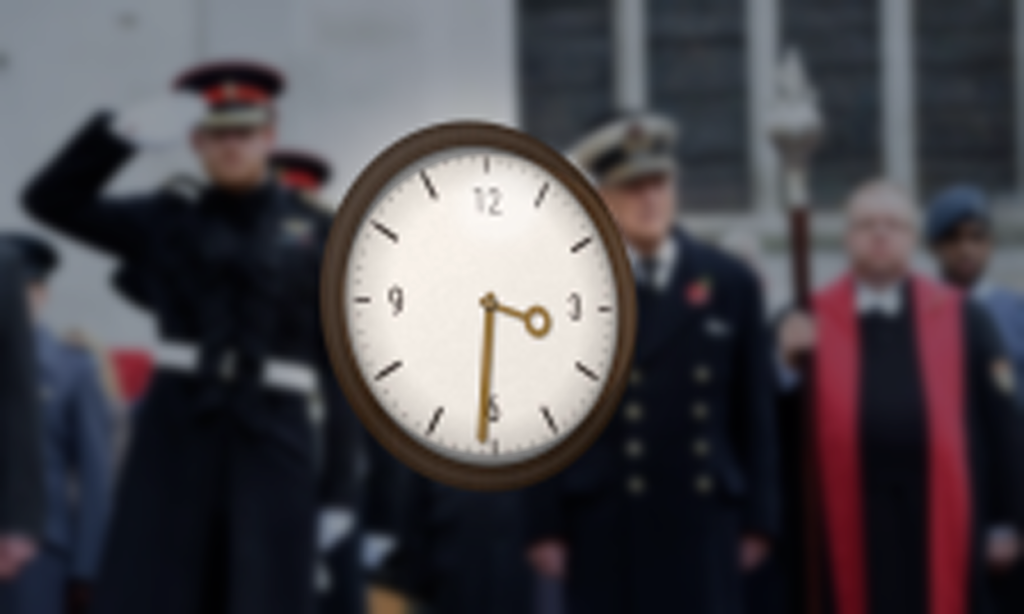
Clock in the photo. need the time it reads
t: 3:31
